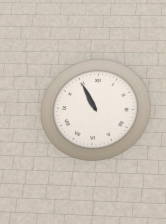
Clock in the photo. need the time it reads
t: 10:55
